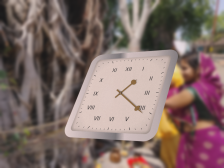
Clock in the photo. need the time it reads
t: 1:21
